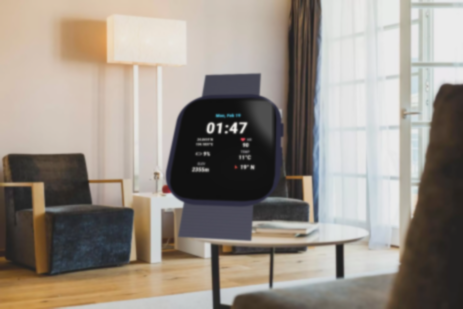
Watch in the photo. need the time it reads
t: 1:47
